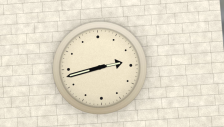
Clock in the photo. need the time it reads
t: 2:43
